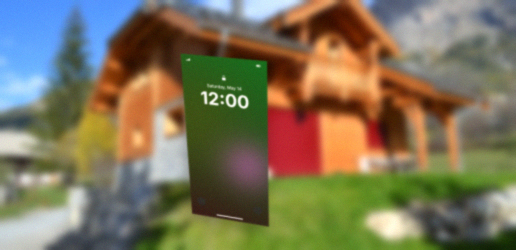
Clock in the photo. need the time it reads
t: 12:00
